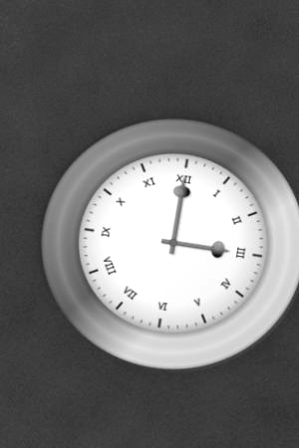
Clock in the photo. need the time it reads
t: 3:00
